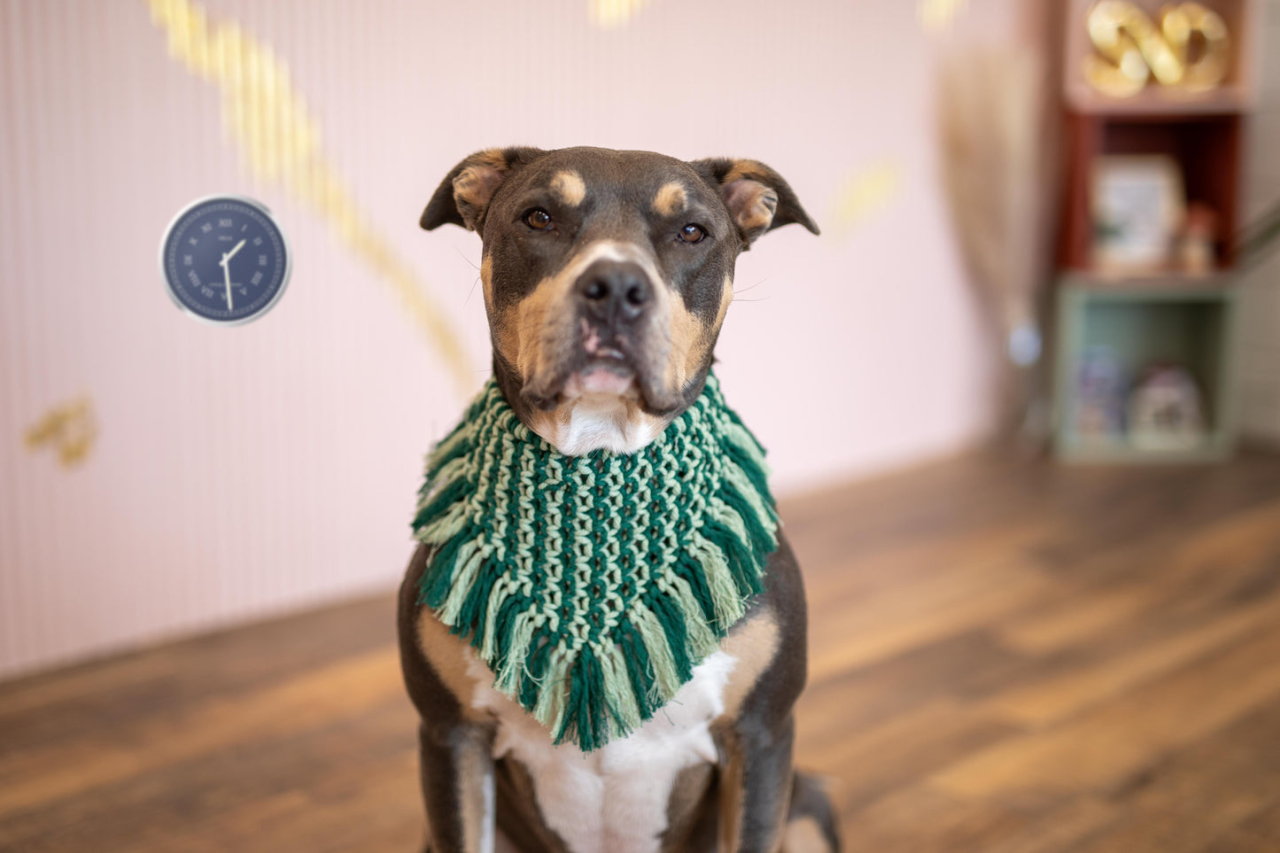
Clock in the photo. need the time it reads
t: 1:29
